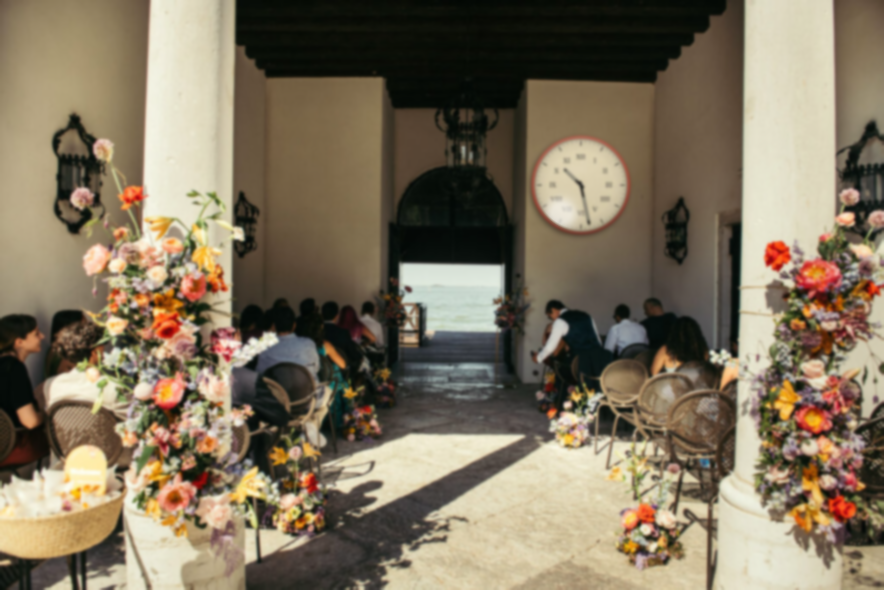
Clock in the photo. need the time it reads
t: 10:28
